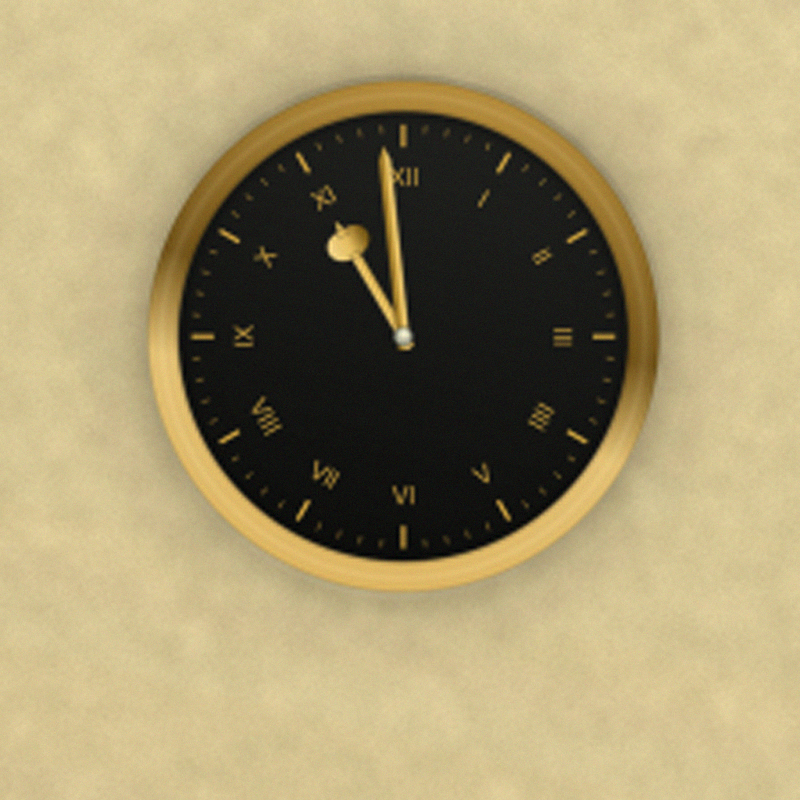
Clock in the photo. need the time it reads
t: 10:59
